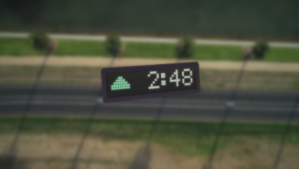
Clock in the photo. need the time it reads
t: 2:48
